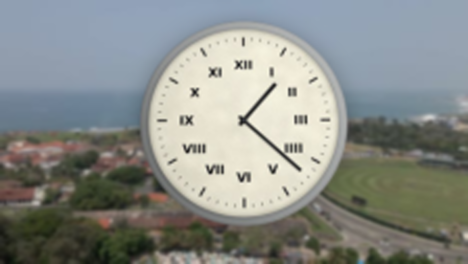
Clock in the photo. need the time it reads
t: 1:22
